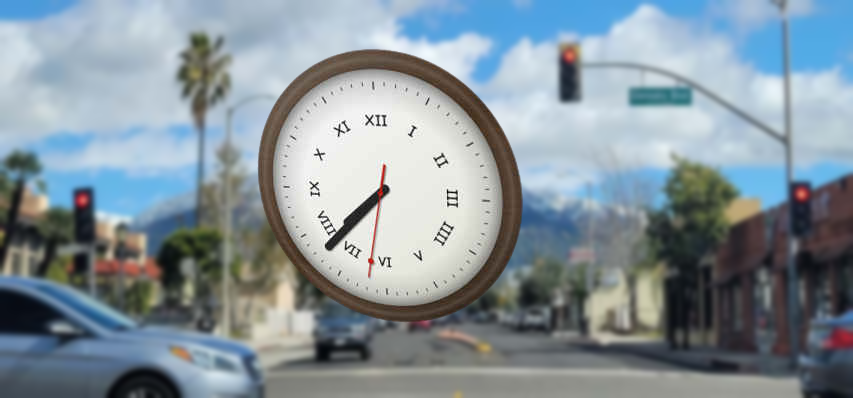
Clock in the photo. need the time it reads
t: 7:37:32
